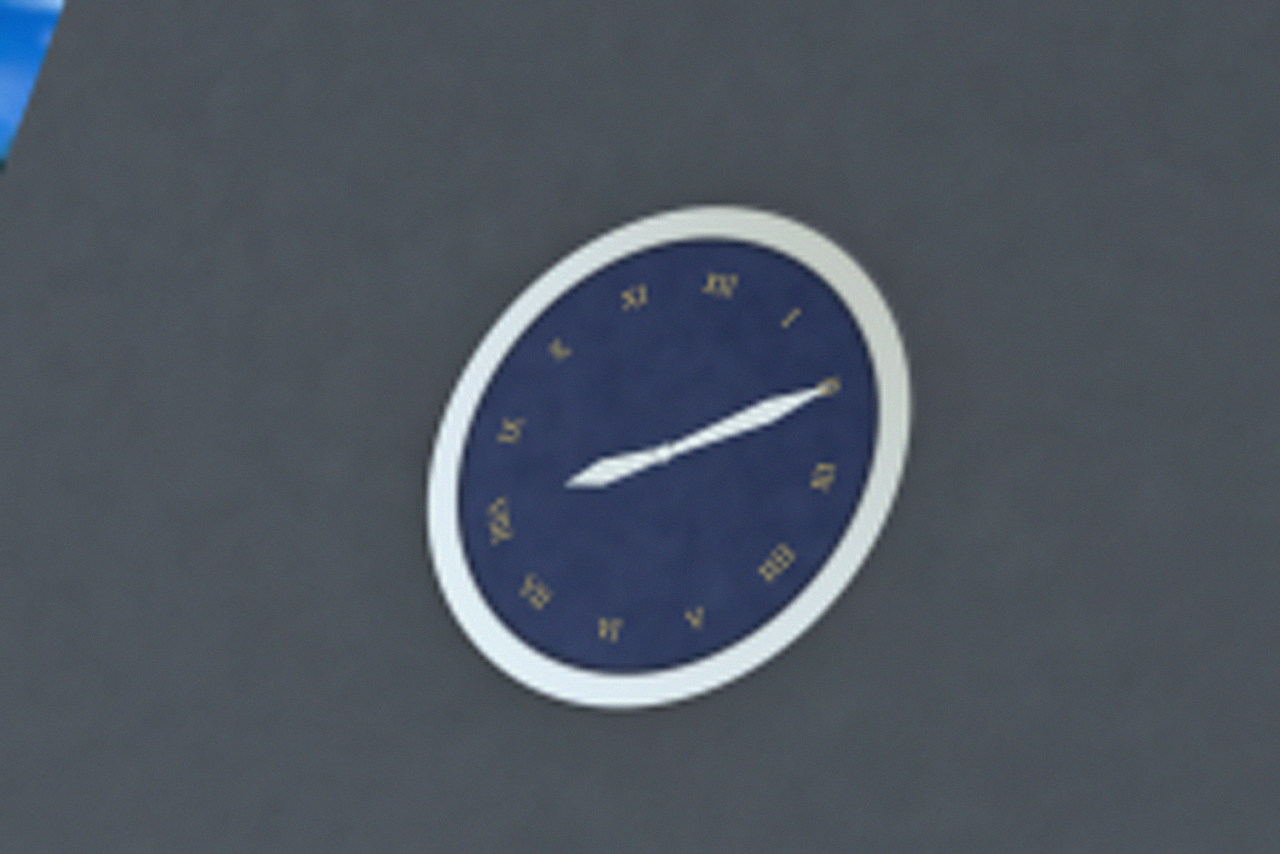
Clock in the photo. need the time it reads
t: 8:10
